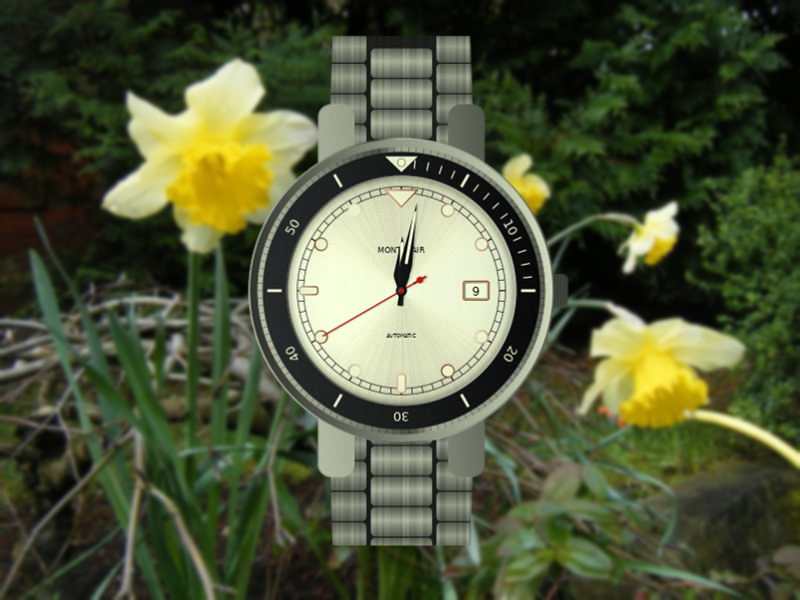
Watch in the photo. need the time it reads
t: 12:01:40
